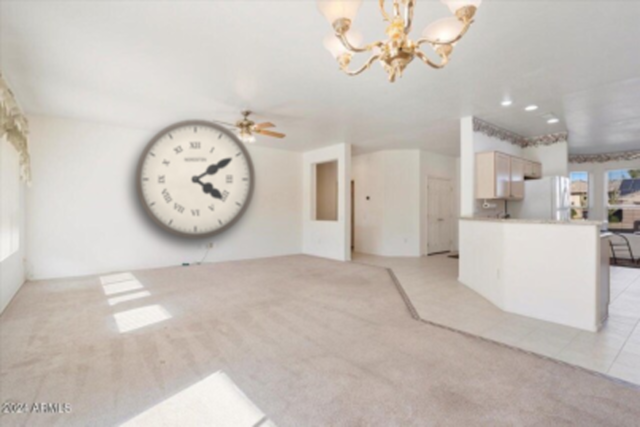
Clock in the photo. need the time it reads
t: 4:10
